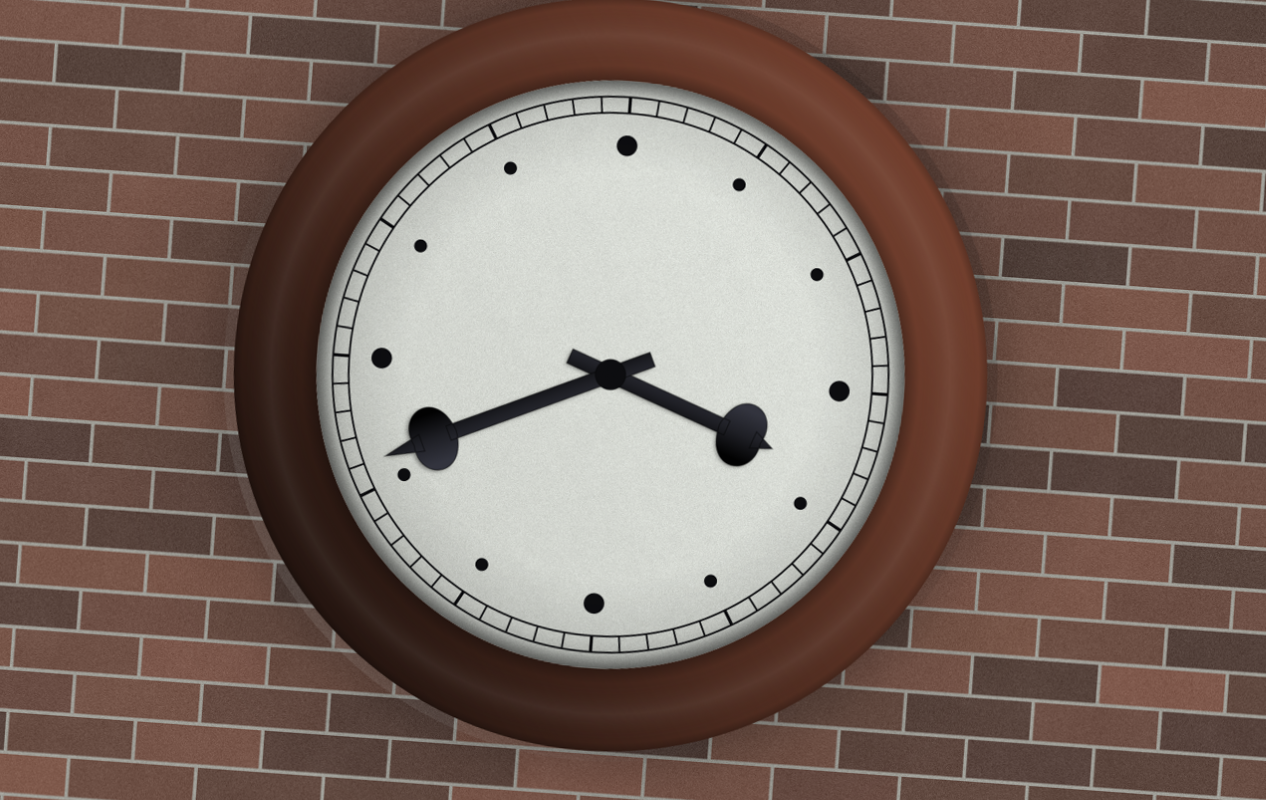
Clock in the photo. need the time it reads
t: 3:41
